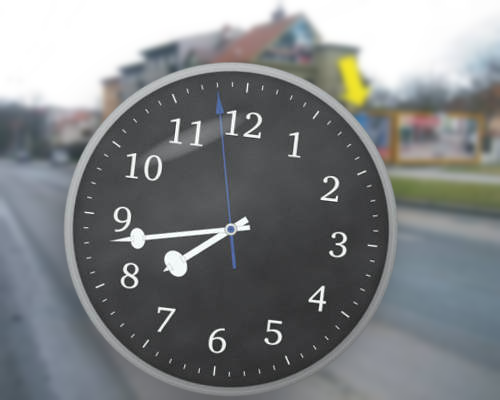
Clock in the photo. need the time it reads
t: 7:42:58
